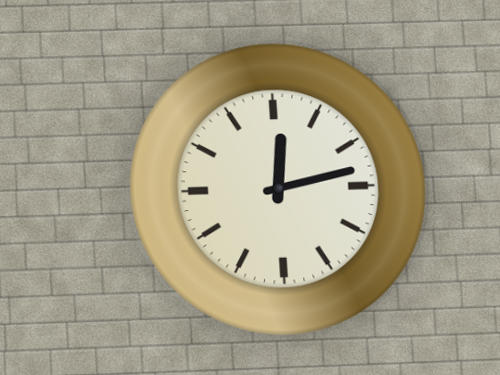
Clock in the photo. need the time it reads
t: 12:13
